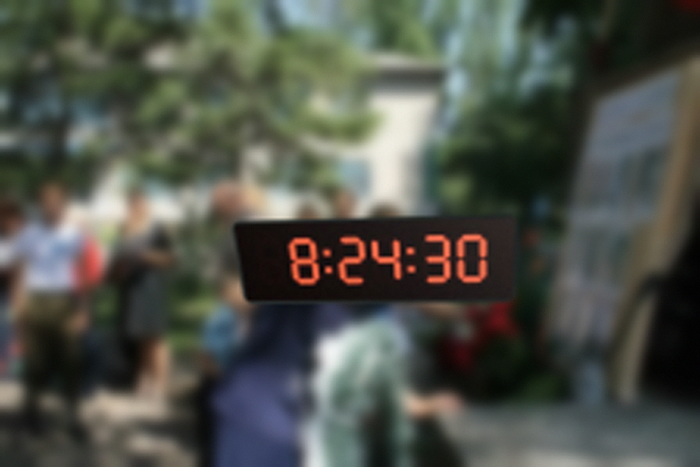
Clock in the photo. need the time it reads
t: 8:24:30
